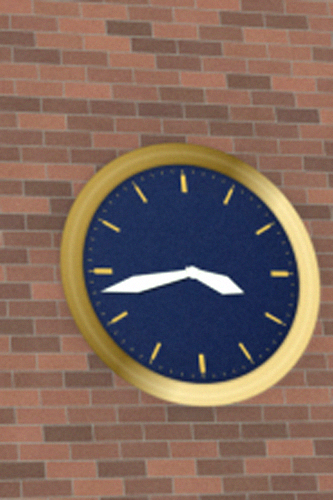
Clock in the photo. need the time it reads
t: 3:43
